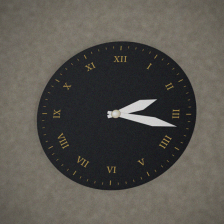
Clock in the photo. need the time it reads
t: 2:17
